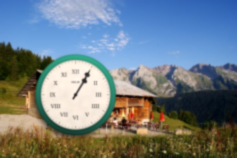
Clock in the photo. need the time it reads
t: 1:05
